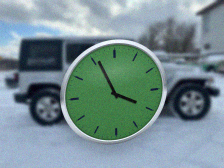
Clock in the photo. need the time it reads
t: 3:56
